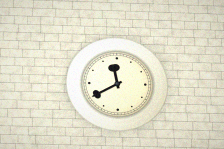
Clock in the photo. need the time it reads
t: 11:40
